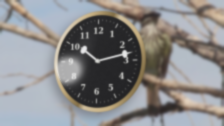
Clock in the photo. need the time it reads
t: 10:13
